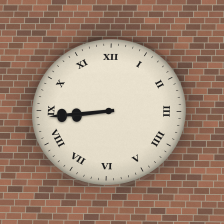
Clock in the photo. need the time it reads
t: 8:44
